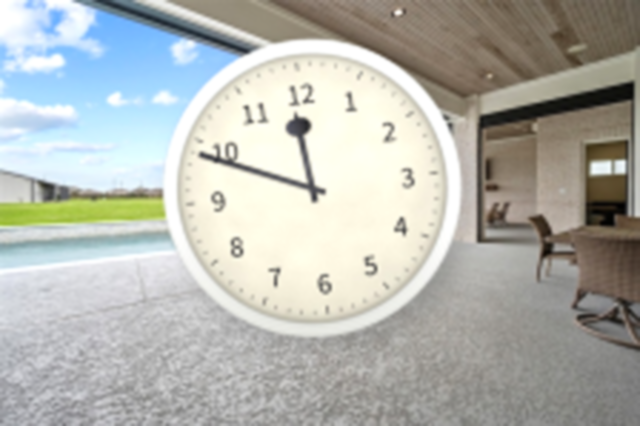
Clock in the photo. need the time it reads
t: 11:49
